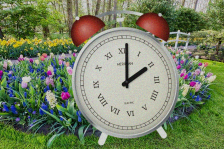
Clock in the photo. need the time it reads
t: 2:01
